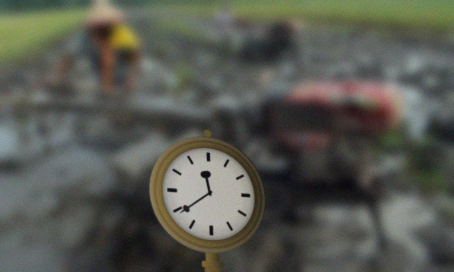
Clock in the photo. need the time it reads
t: 11:39
